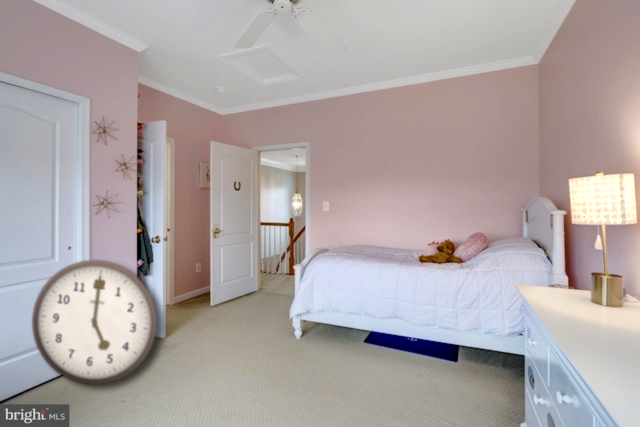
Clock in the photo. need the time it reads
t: 5:00
